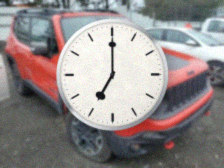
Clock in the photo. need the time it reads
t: 7:00
